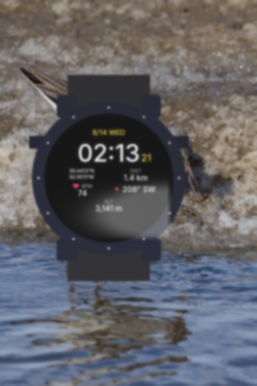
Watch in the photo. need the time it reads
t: 2:13
